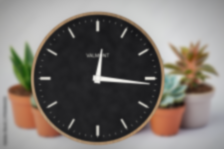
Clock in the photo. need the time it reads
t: 12:16
